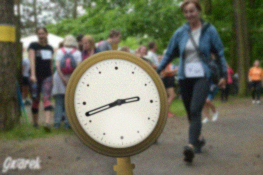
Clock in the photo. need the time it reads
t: 2:42
